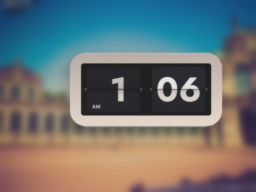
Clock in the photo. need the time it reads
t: 1:06
